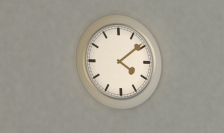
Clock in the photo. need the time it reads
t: 4:09
